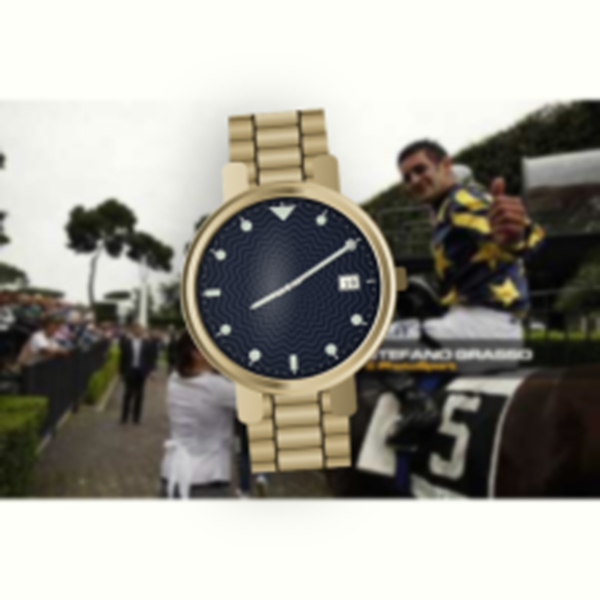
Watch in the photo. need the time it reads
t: 8:10
